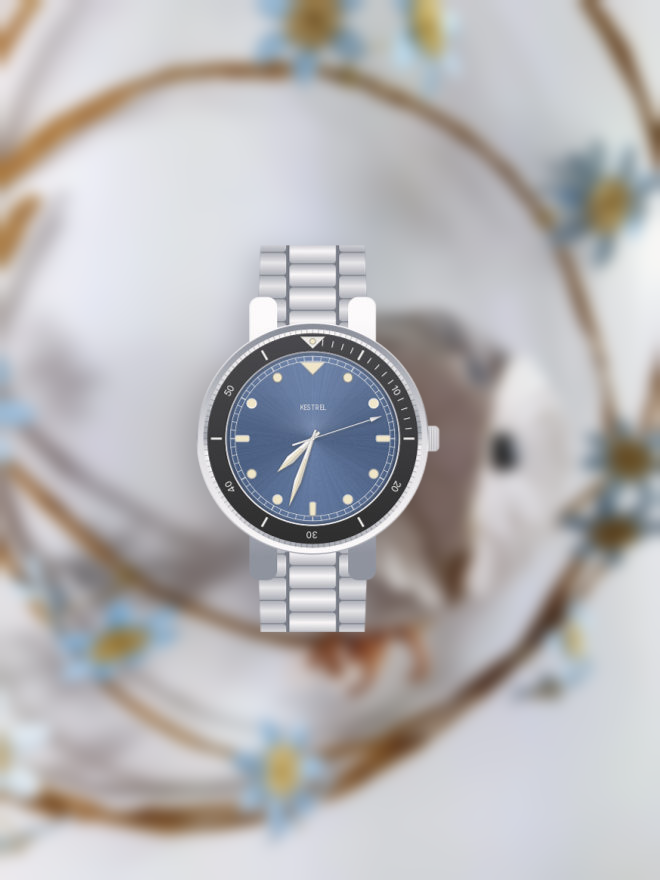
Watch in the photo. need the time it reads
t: 7:33:12
